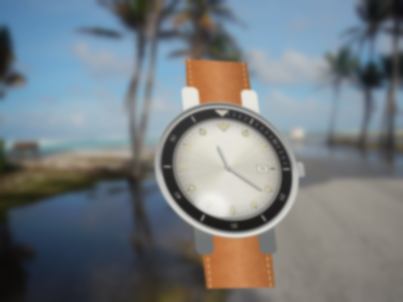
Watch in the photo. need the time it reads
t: 11:21
